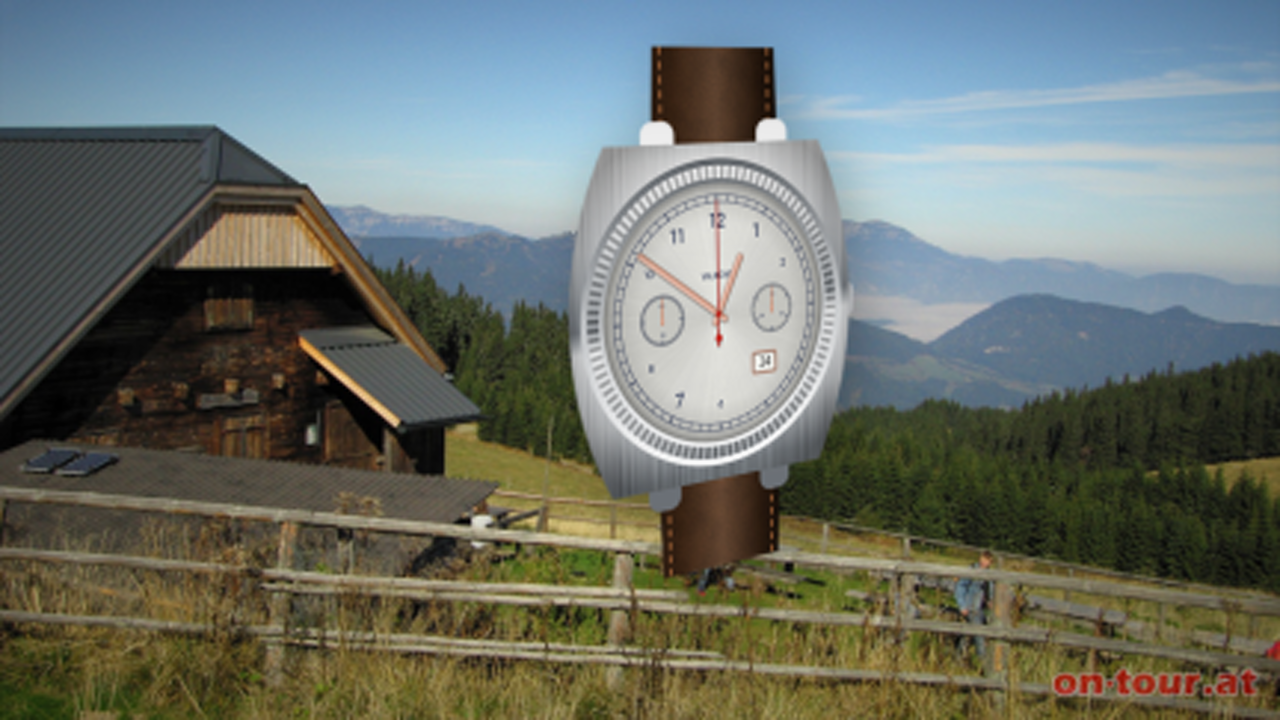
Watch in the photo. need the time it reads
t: 12:51
